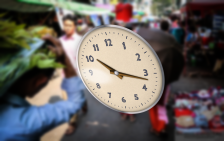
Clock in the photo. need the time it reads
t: 10:17
